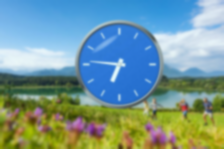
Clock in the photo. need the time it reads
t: 6:46
